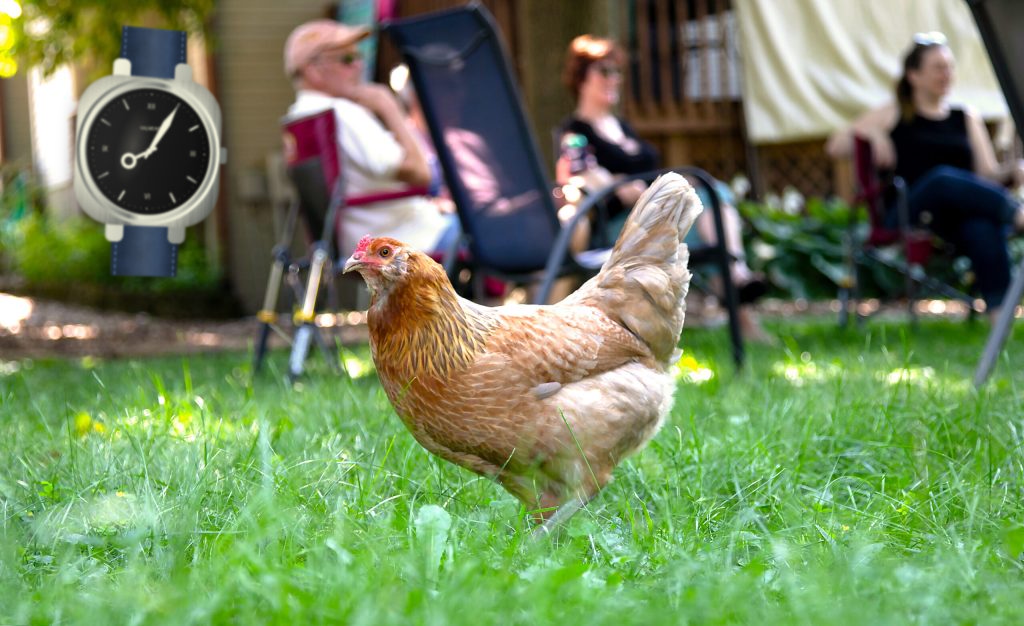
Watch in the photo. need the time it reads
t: 8:05
